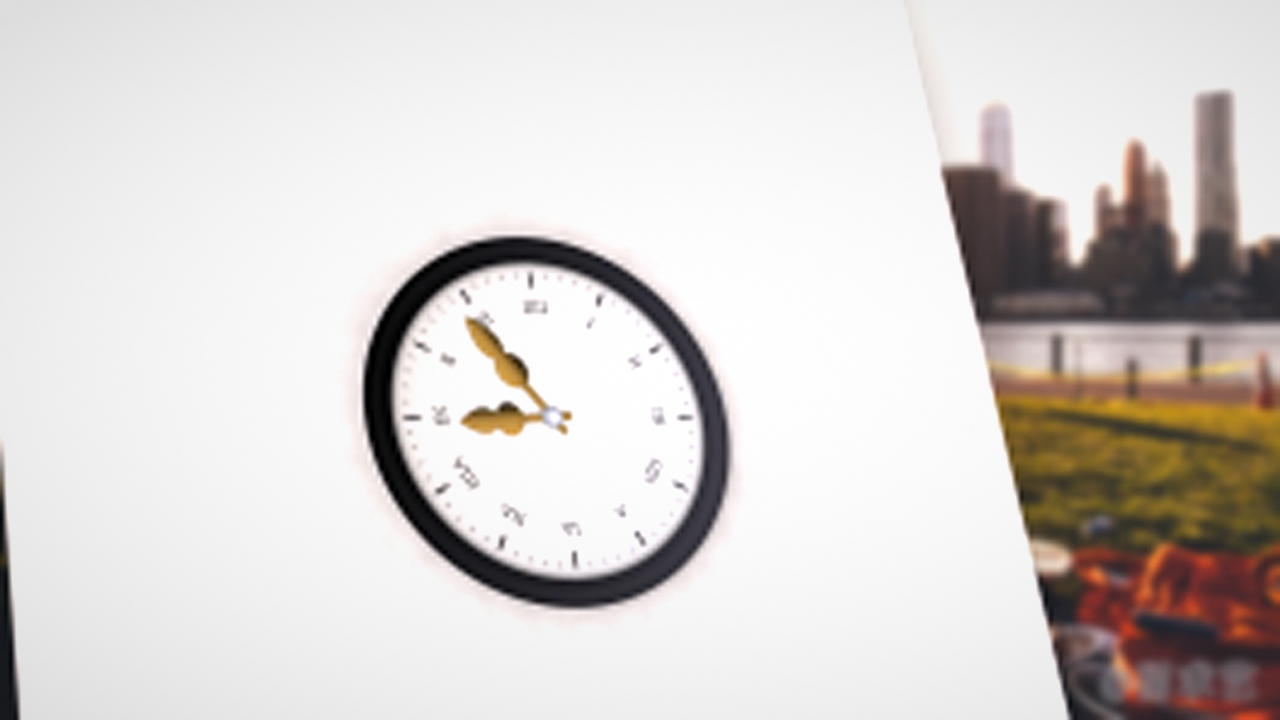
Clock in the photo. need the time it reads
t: 8:54
